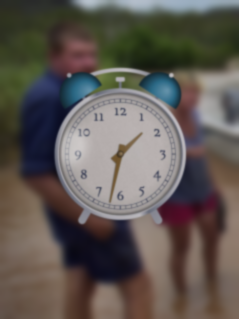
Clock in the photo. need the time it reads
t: 1:32
